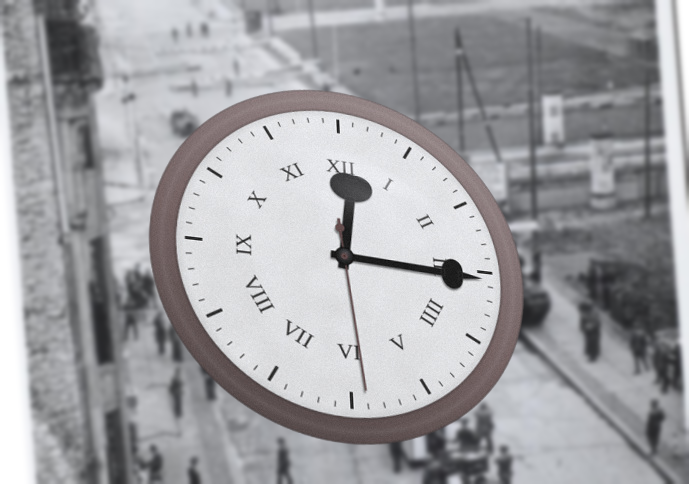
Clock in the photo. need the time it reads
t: 12:15:29
